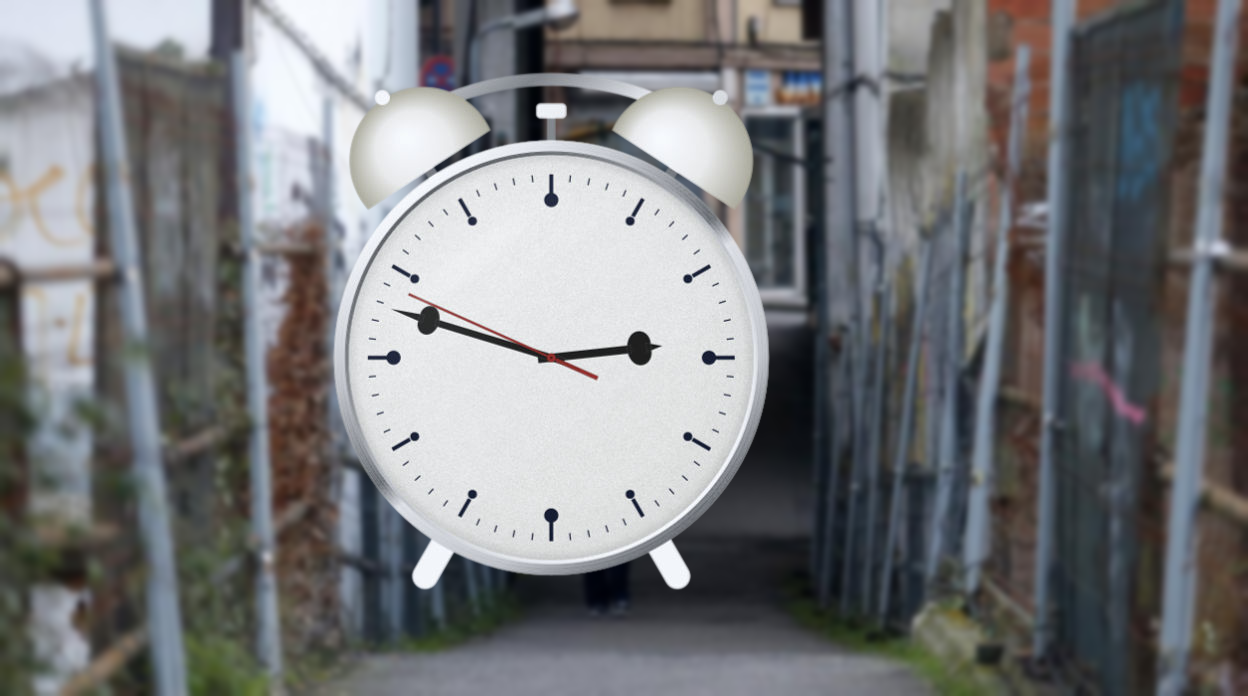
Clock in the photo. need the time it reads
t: 2:47:49
